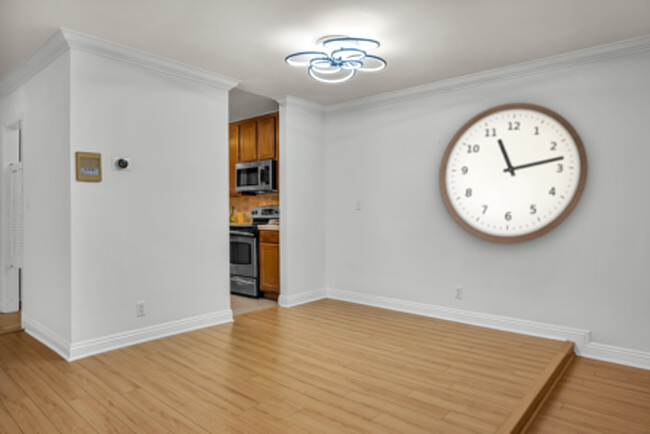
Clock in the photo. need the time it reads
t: 11:13
